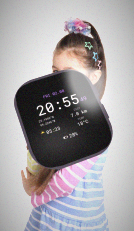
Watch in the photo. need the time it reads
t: 20:55
